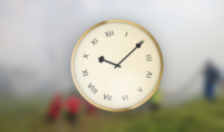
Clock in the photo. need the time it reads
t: 10:10
